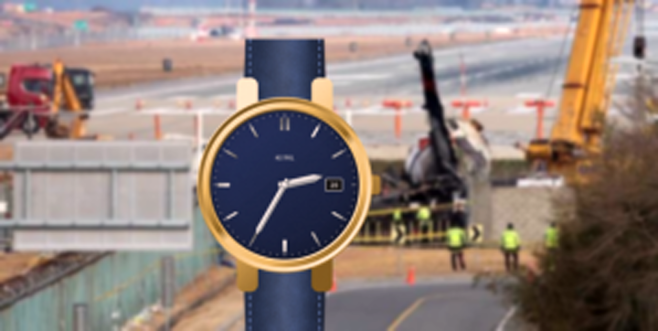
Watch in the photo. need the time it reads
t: 2:35
